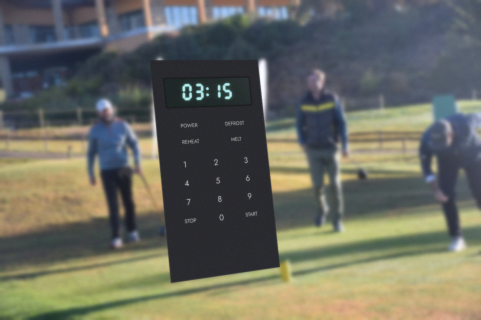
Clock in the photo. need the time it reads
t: 3:15
